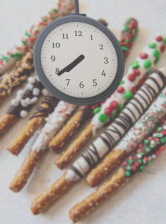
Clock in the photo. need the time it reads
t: 7:39
